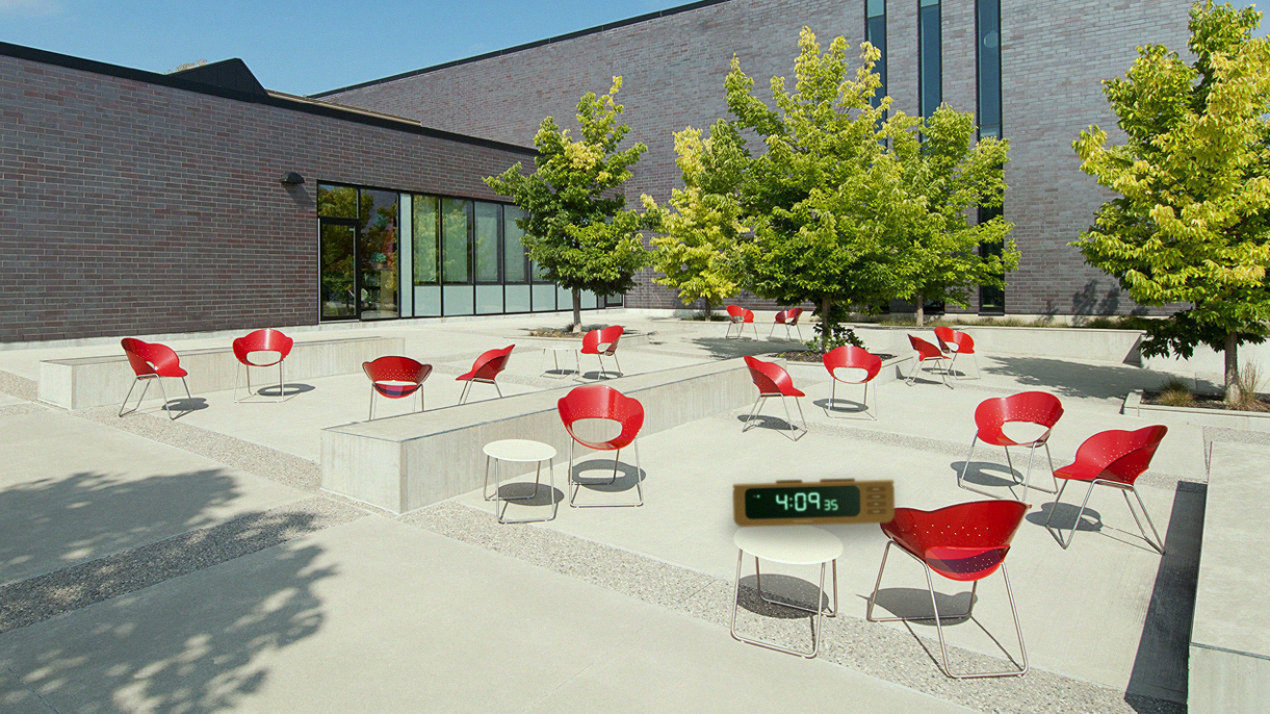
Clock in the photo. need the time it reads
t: 4:09:35
